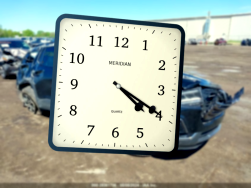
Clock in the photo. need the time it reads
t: 4:20
